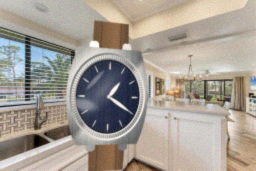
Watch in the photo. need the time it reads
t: 1:20
